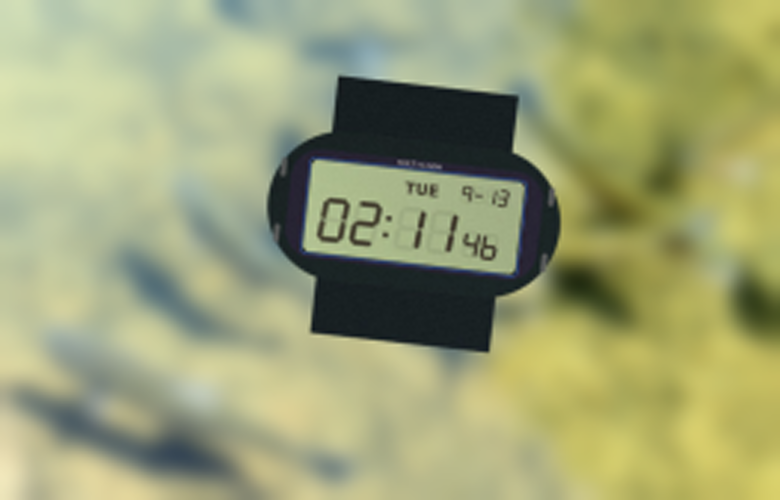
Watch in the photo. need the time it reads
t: 2:11:46
